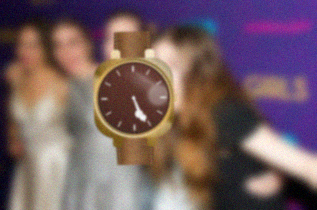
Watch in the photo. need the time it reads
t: 5:26
